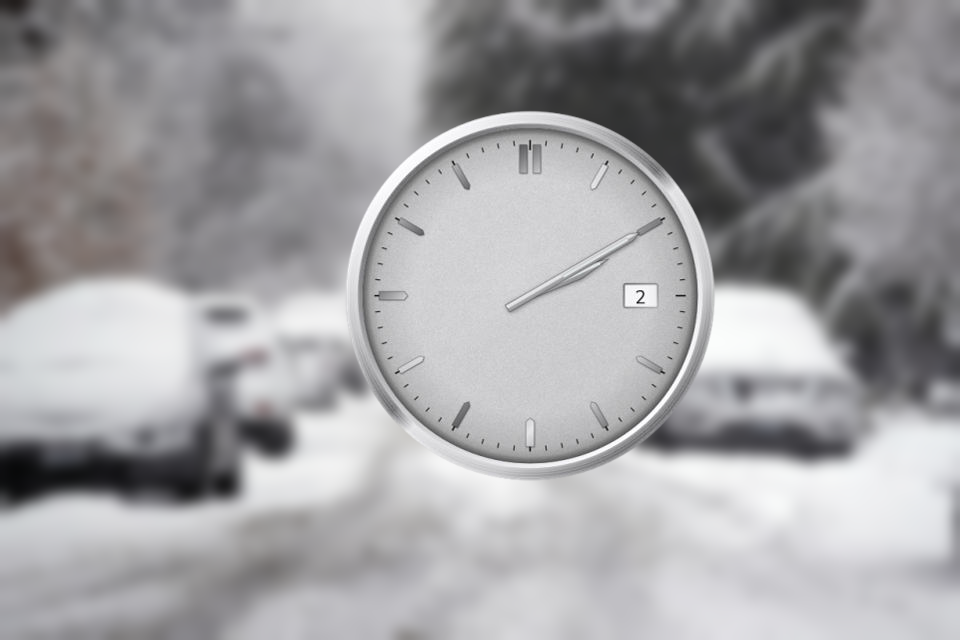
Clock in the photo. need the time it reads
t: 2:10
